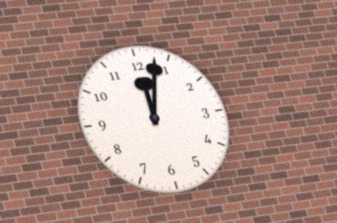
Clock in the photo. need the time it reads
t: 12:03
